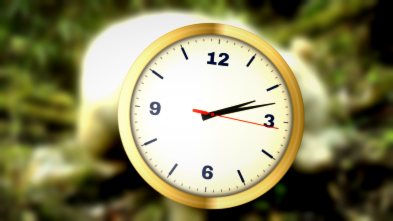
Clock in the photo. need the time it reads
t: 2:12:16
